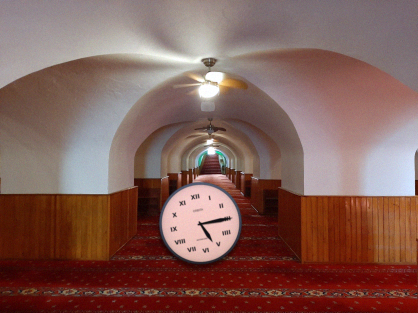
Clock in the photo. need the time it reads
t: 5:15
